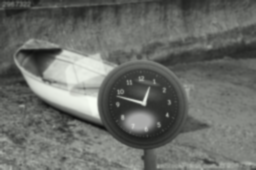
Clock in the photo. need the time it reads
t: 12:48
